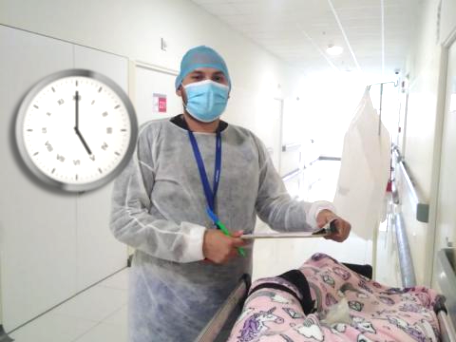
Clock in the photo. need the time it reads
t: 5:00
